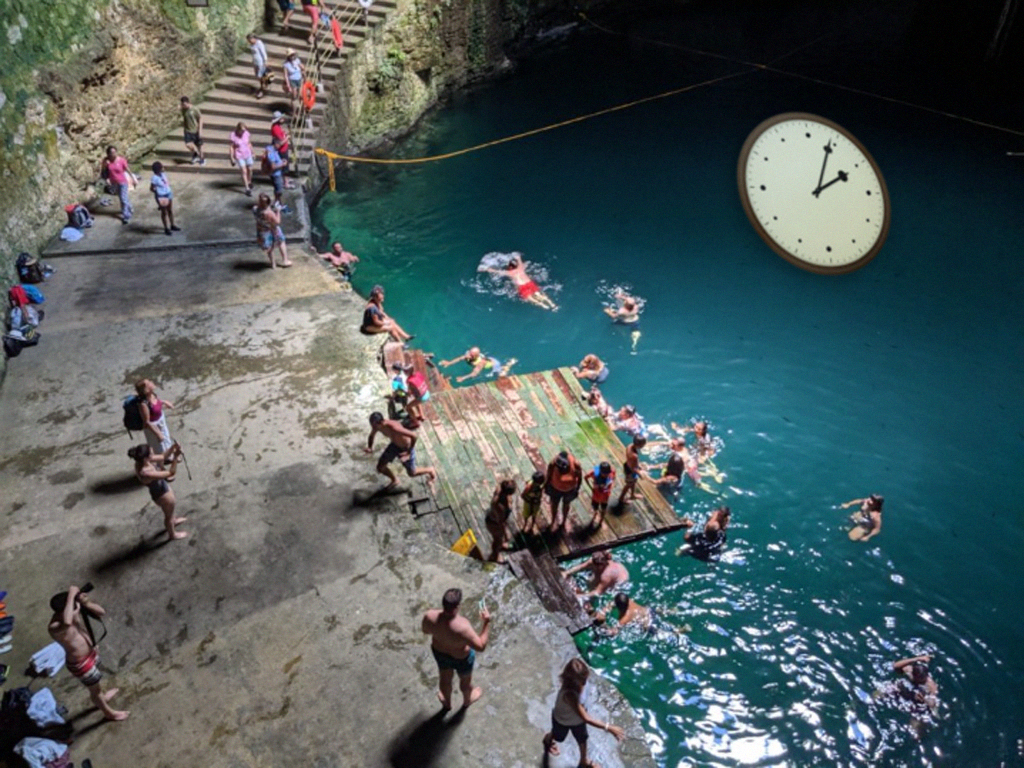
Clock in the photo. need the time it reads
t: 2:04
